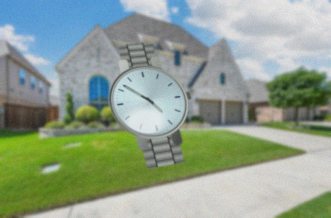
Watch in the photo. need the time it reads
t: 4:52
